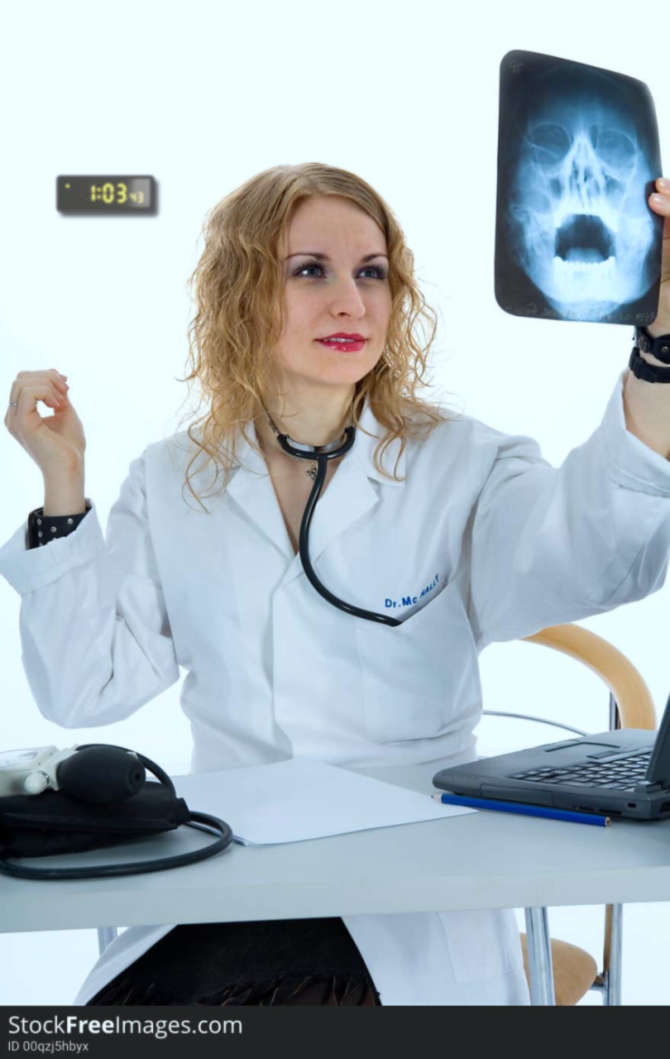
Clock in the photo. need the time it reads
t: 1:03
